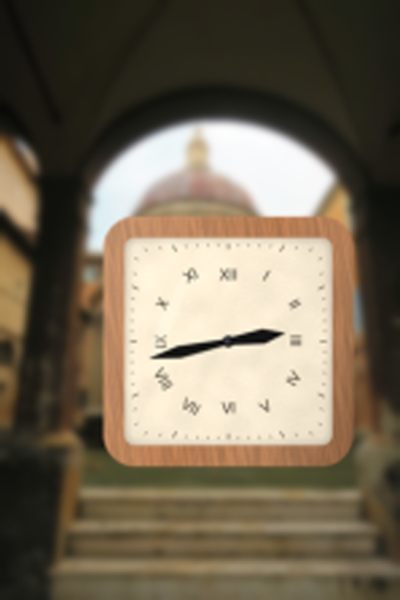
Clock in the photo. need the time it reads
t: 2:43
